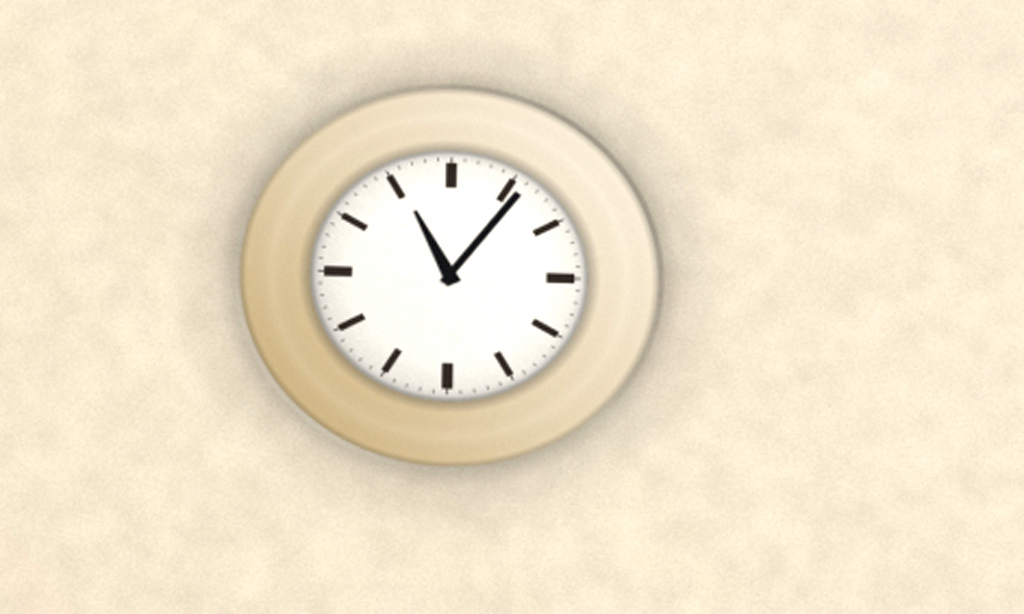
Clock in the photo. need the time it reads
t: 11:06
